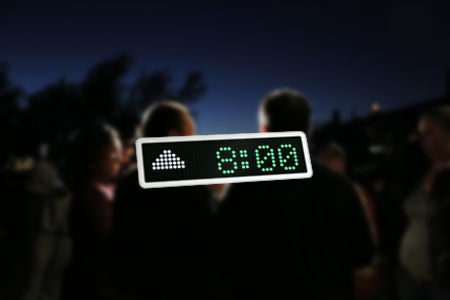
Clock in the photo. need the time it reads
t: 8:00
